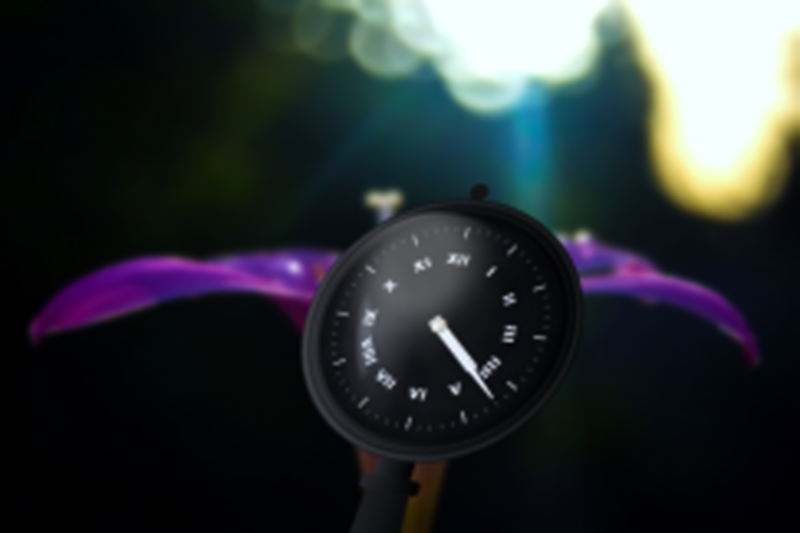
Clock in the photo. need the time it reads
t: 4:22
